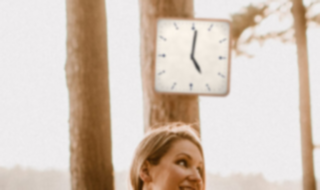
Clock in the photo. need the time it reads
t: 5:01
